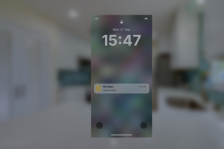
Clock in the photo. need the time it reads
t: 15:47
